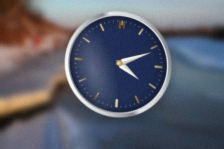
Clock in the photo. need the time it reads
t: 4:11
